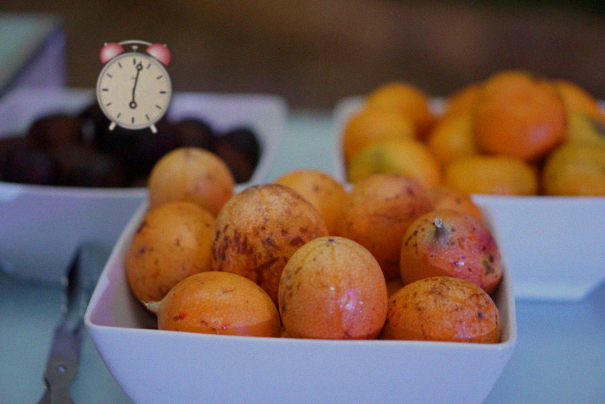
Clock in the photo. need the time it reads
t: 6:02
